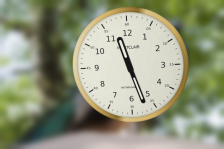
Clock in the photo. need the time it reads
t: 11:27
